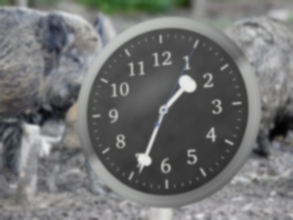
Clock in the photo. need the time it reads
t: 1:34:05
